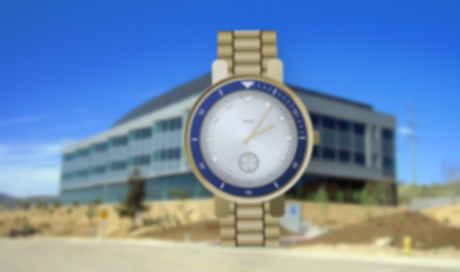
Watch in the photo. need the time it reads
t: 2:06
